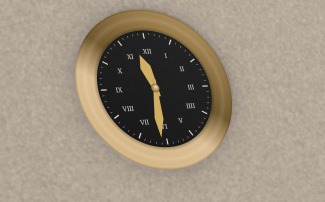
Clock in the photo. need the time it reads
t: 11:31
